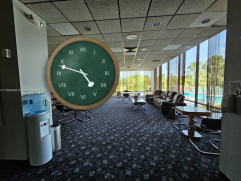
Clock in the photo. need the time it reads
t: 4:48
